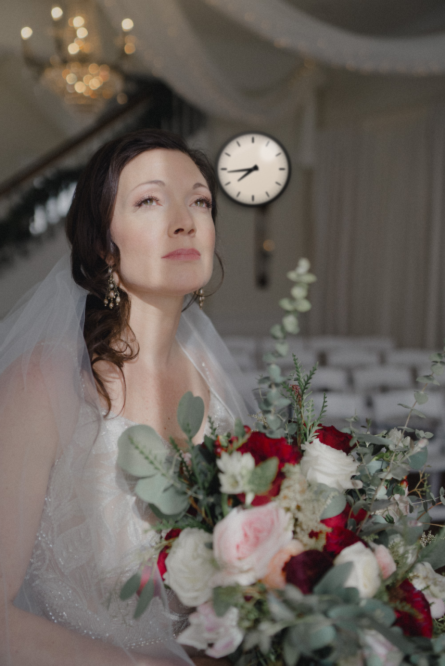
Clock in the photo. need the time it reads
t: 7:44
